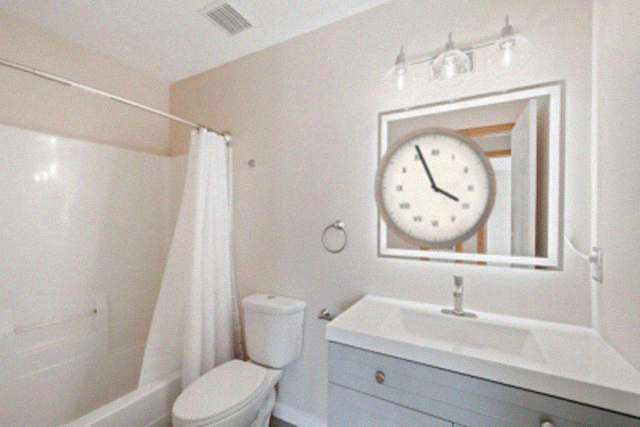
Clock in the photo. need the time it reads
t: 3:56
